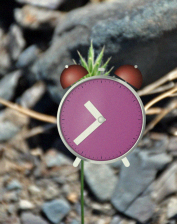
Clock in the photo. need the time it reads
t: 10:38
